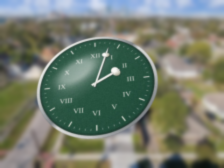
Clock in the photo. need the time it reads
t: 2:03
